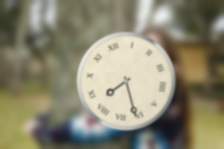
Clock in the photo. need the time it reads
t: 8:31
